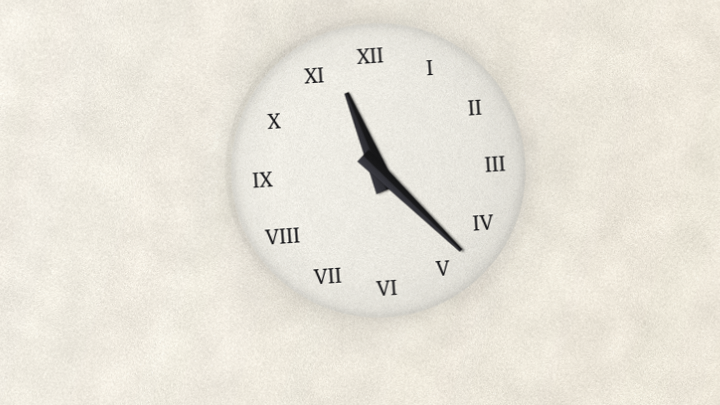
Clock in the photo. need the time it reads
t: 11:23
